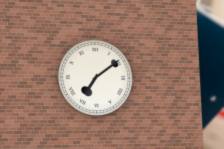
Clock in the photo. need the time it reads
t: 7:09
